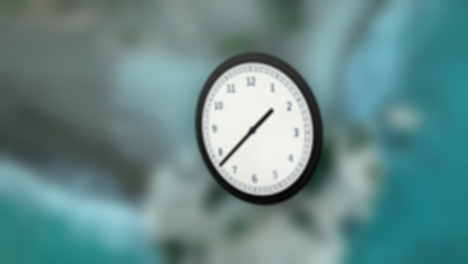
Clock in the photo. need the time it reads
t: 1:38
